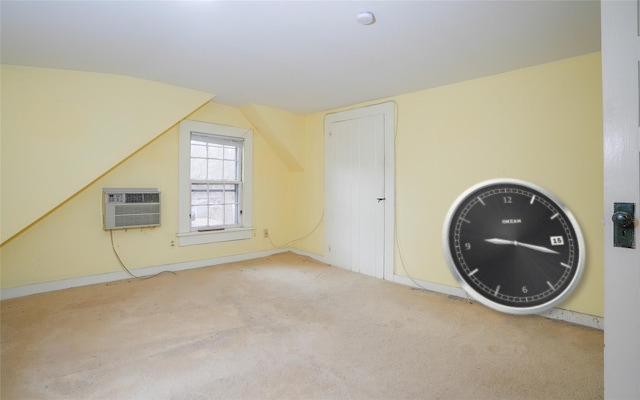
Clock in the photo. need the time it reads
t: 9:18
